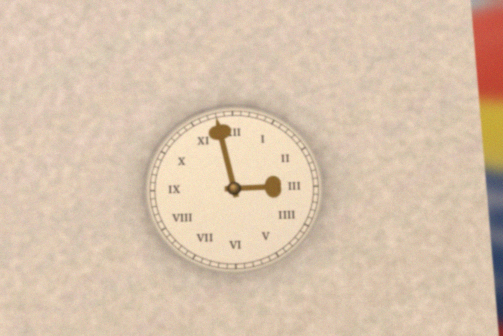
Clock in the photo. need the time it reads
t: 2:58
